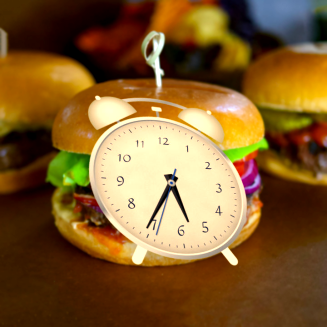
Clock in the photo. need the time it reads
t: 5:35:34
